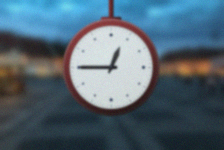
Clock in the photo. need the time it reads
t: 12:45
